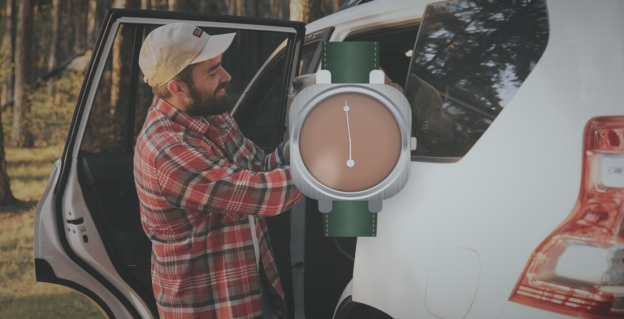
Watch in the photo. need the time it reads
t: 5:59
